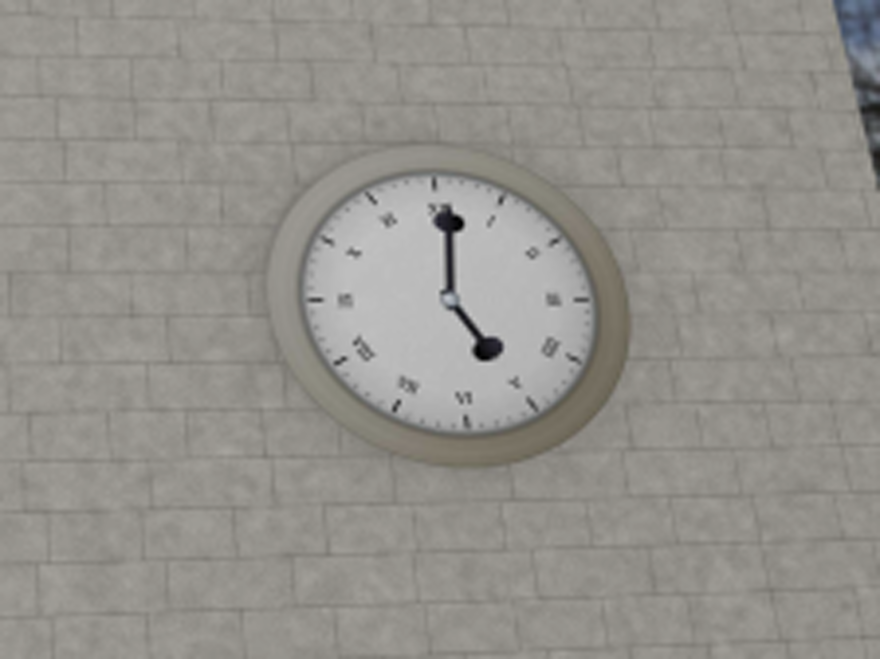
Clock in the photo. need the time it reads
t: 5:01
